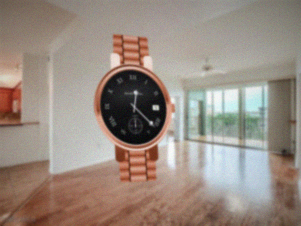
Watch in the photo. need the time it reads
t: 12:22
